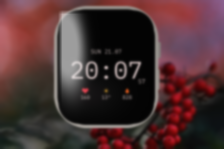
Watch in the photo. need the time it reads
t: 20:07
